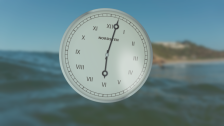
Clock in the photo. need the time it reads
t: 6:02
